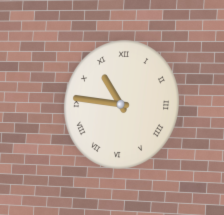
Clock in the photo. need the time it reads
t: 10:46
